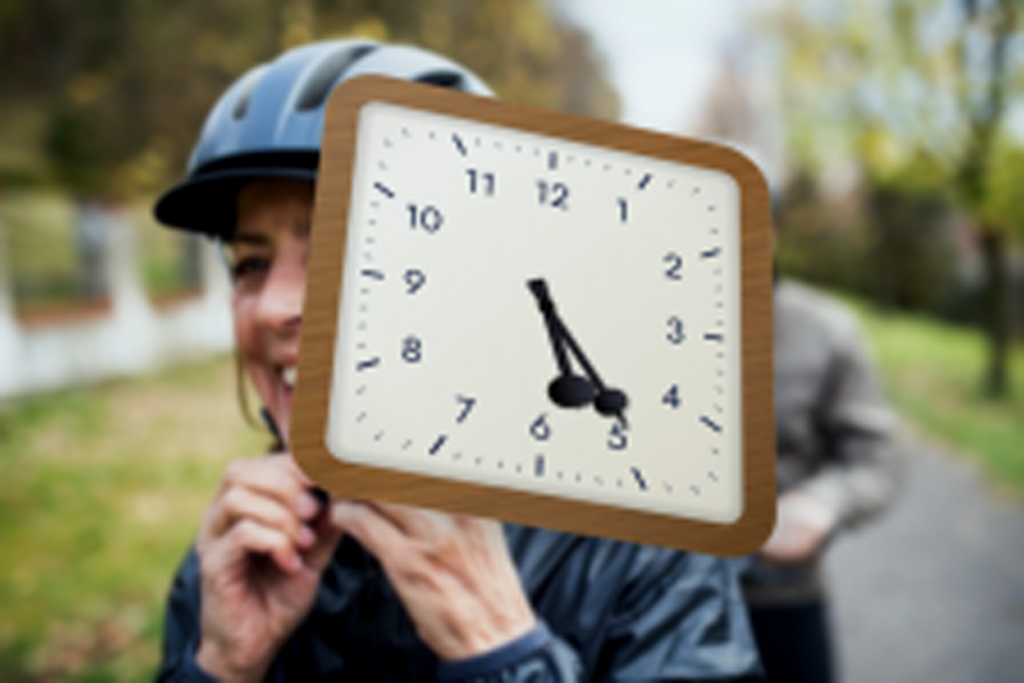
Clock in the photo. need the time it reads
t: 5:24
